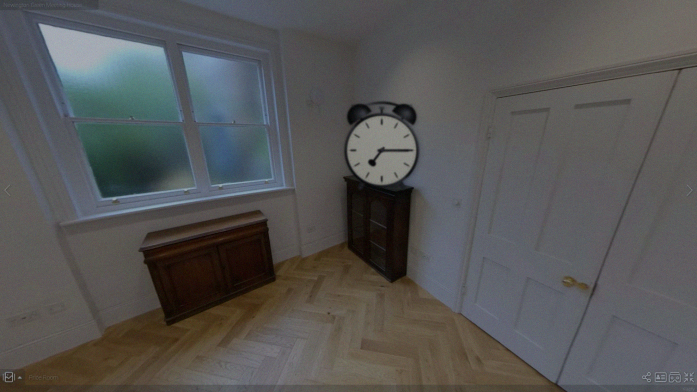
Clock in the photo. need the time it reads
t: 7:15
